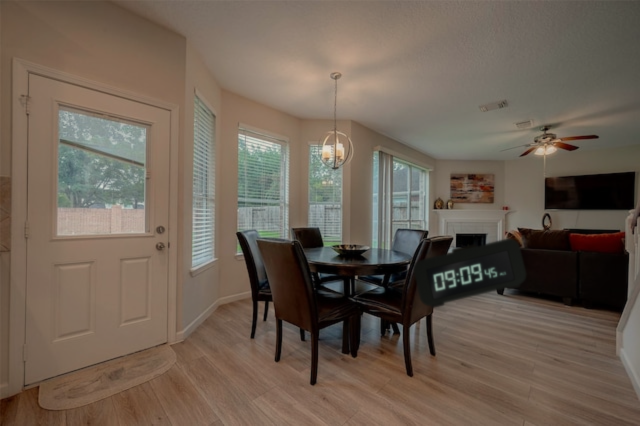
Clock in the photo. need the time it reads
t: 9:09
